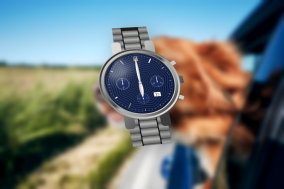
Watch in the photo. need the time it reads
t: 6:00
